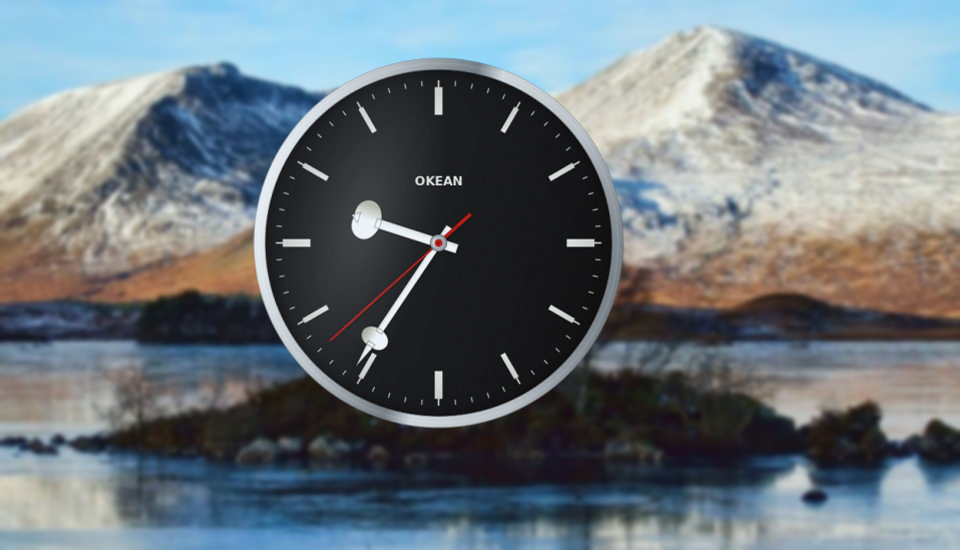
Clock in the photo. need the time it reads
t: 9:35:38
